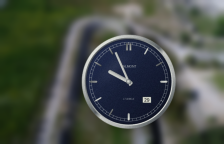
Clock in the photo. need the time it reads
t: 9:56
